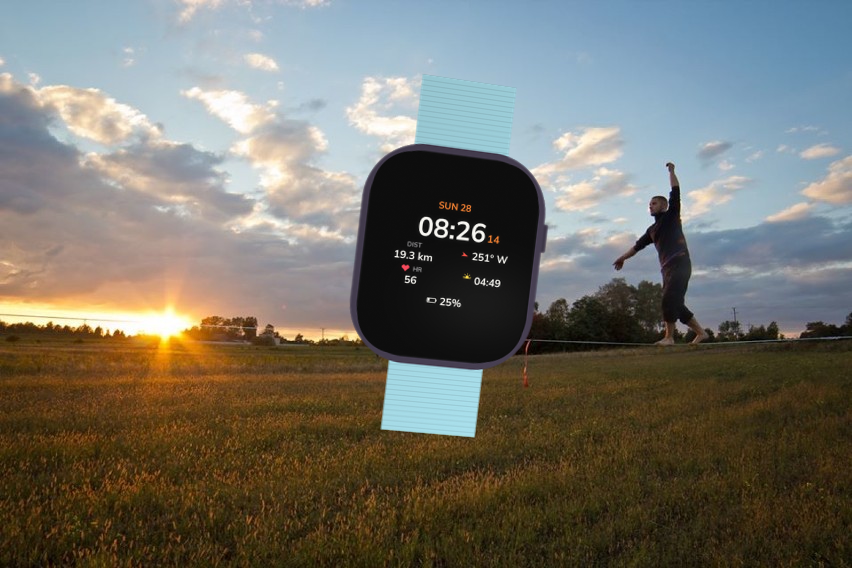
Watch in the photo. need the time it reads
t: 8:26:14
